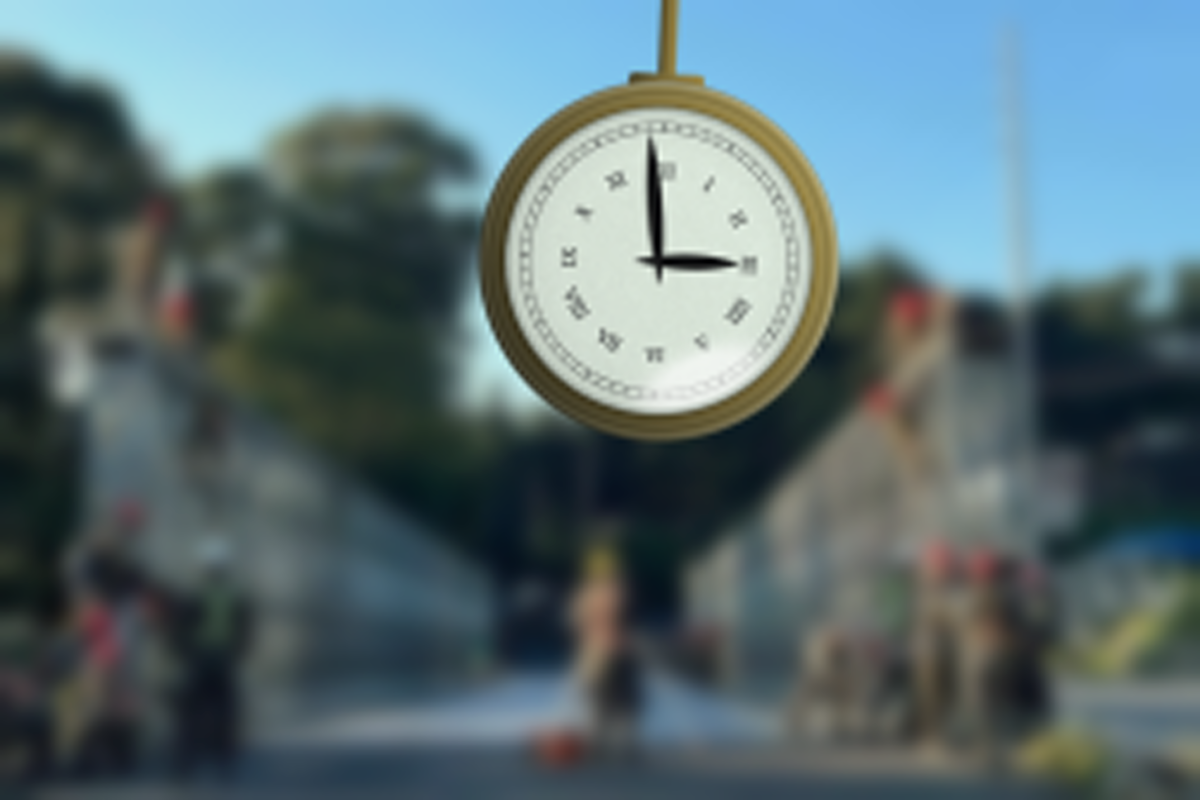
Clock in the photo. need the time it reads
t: 2:59
